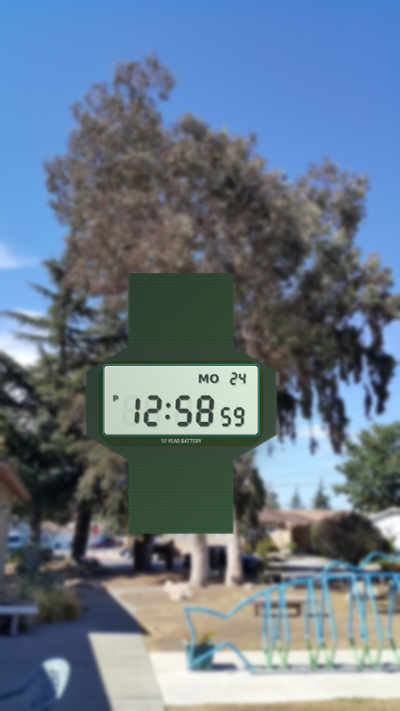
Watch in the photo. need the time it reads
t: 12:58:59
